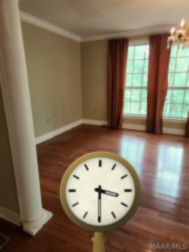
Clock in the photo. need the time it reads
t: 3:30
